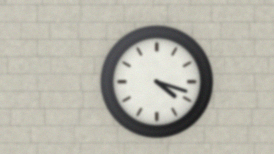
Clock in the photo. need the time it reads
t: 4:18
